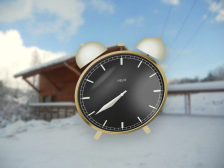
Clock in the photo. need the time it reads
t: 7:39
